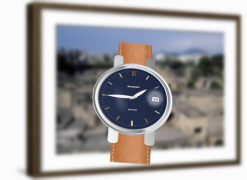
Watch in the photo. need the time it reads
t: 1:45
